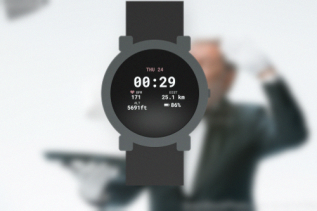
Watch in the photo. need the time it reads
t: 0:29
